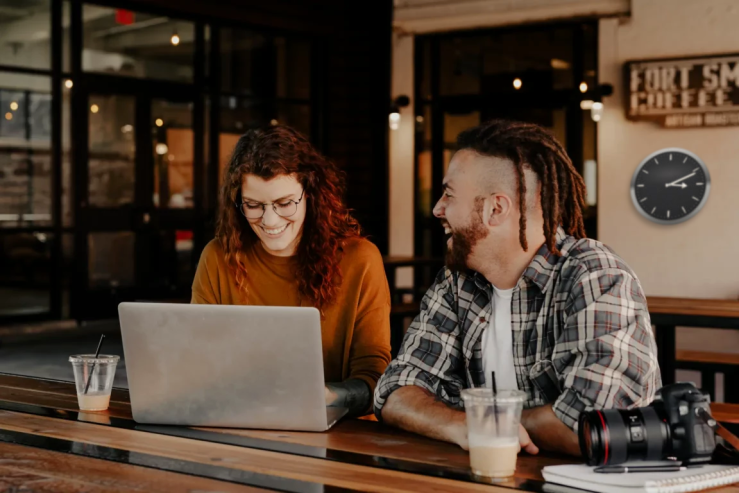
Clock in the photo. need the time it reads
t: 3:11
